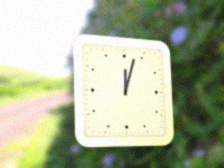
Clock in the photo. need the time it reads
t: 12:03
